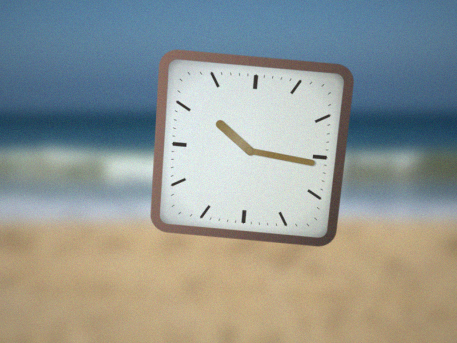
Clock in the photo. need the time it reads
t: 10:16
